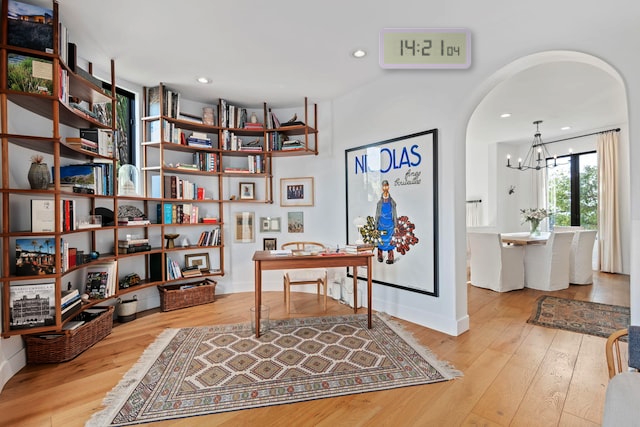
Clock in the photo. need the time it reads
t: 14:21:04
